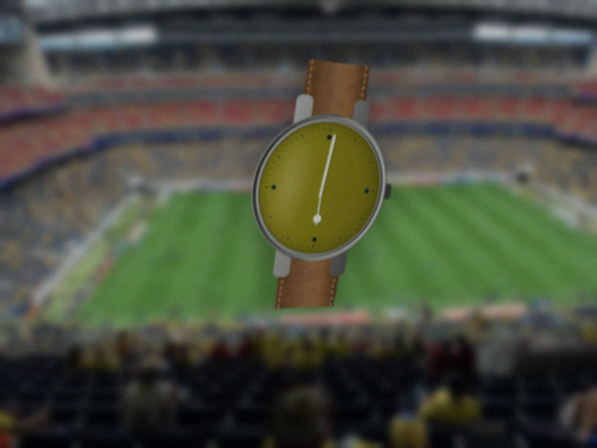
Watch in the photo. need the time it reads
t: 6:01
